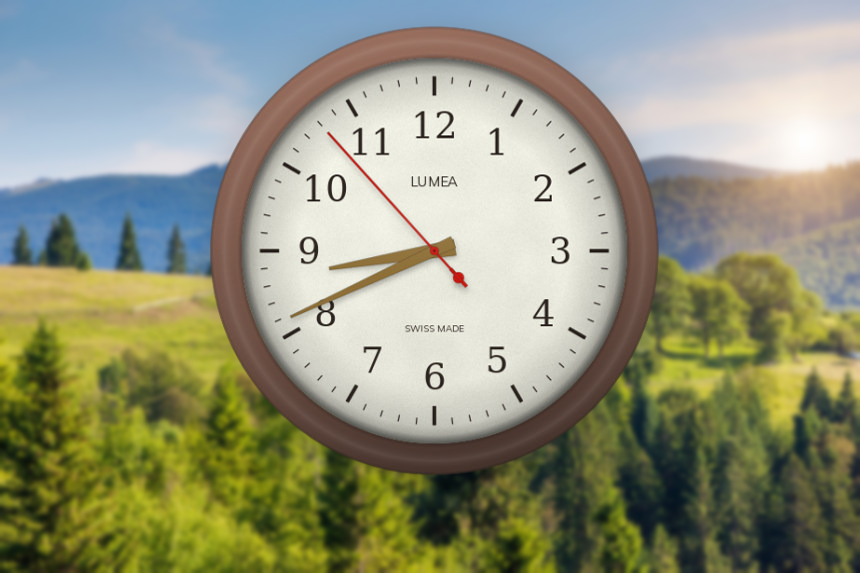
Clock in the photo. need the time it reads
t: 8:40:53
